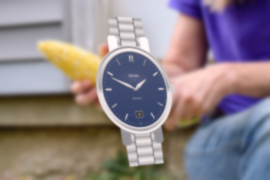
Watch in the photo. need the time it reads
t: 1:49
